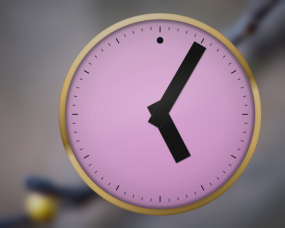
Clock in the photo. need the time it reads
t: 5:05
